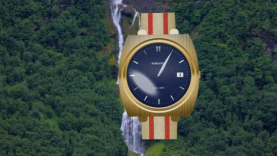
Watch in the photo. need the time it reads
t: 1:05
